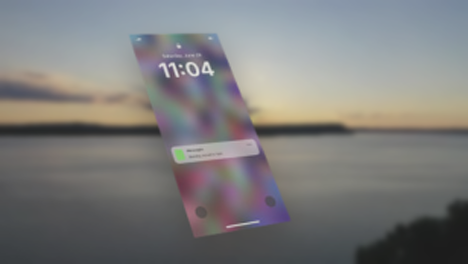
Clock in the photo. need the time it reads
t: 11:04
